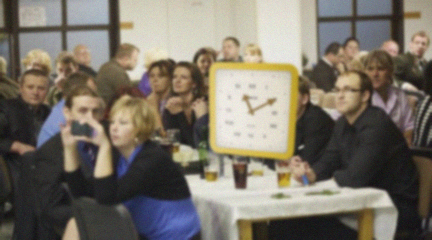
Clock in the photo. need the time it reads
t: 11:10
